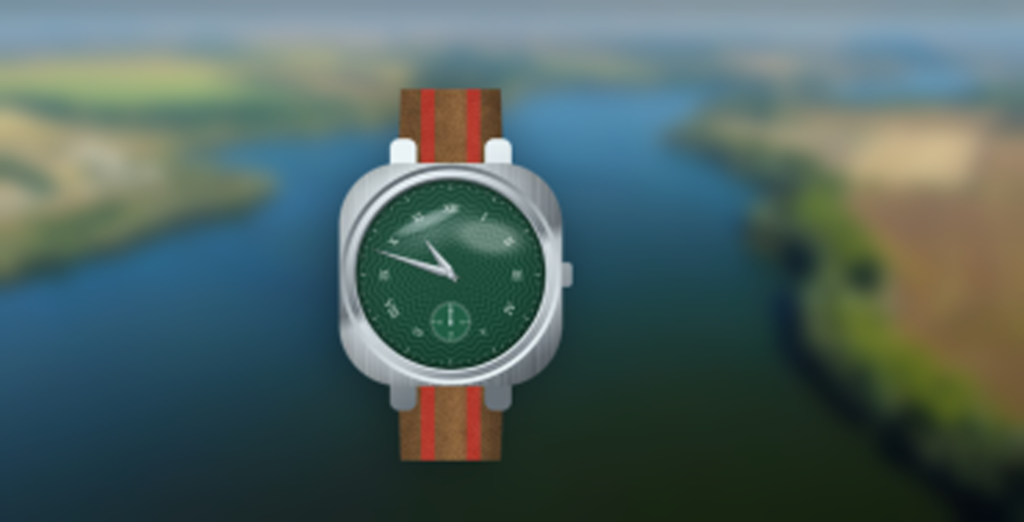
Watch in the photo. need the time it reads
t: 10:48
